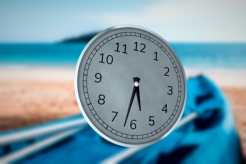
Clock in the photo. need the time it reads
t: 5:32
